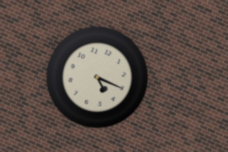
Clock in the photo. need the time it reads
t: 4:15
